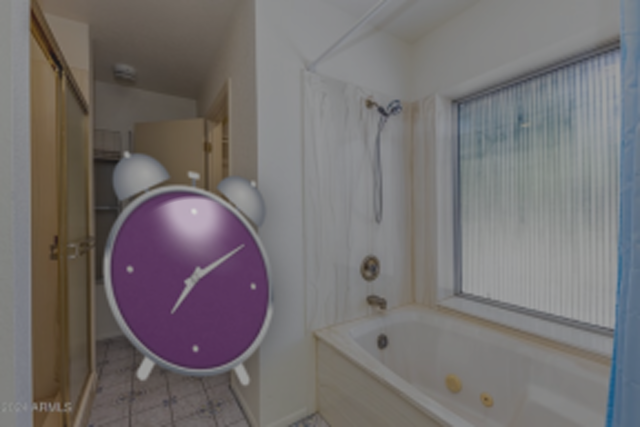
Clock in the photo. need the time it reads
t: 7:09
